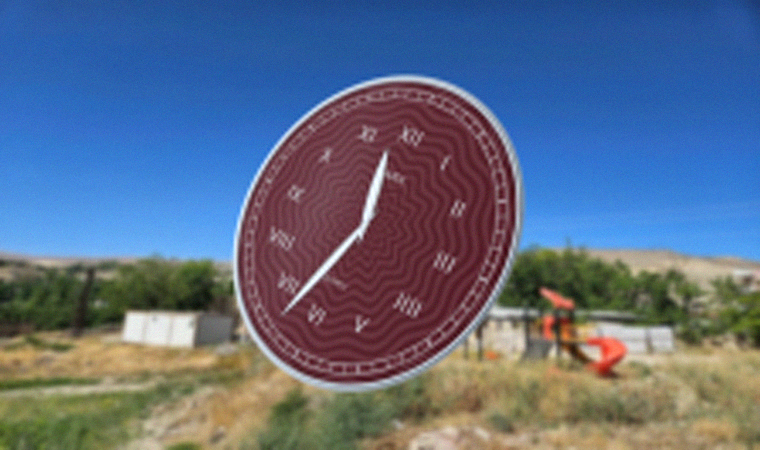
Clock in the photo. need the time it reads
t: 11:33
